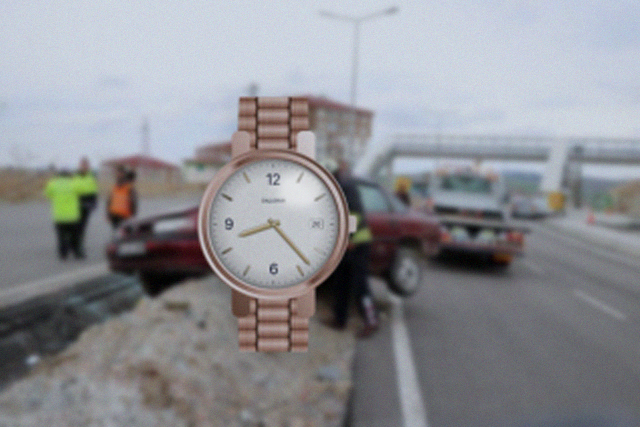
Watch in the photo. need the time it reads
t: 8:23
